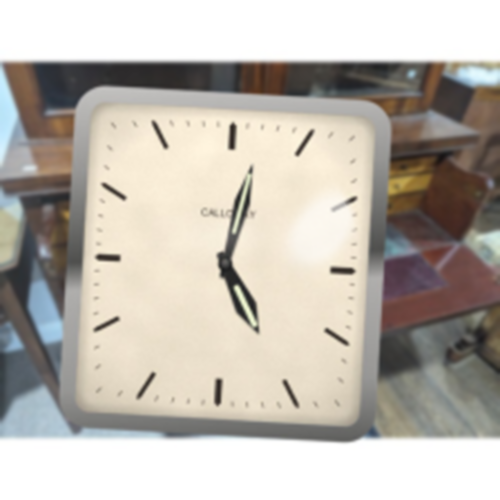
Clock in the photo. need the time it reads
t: 5:02
